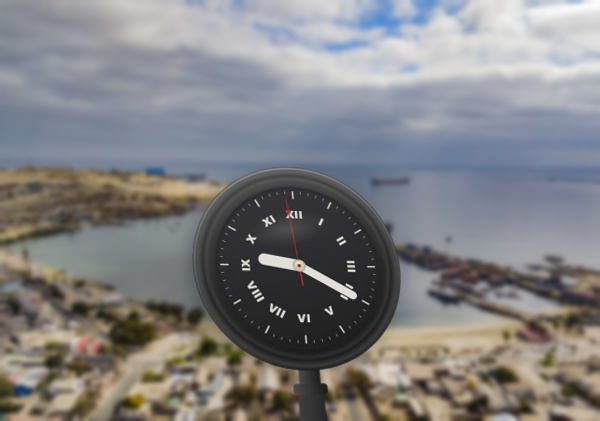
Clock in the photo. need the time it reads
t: 9:19:59
